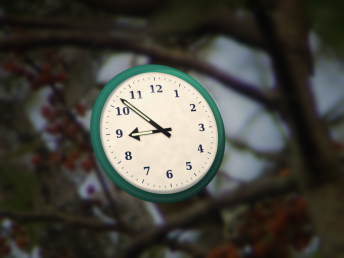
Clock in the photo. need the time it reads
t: 8:52
